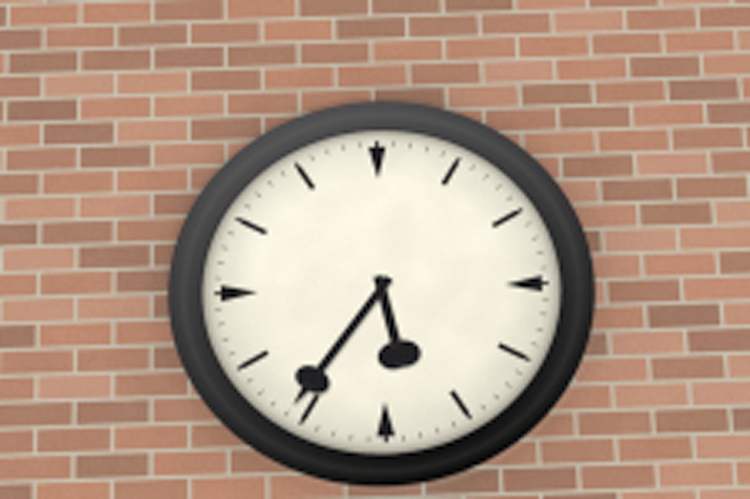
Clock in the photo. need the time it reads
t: 5:36
